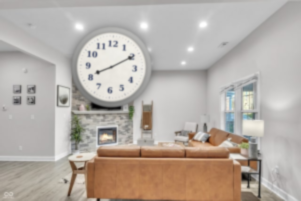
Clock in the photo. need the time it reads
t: 8:10
